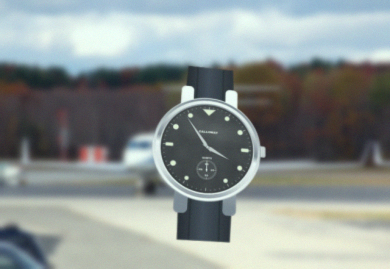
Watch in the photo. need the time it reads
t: 3:54
